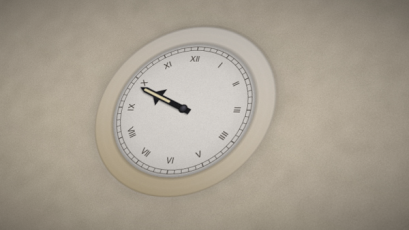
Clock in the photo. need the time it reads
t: 9:49
